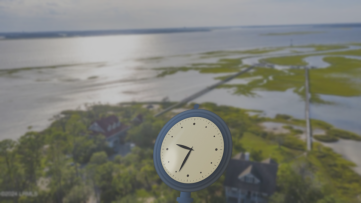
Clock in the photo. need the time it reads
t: 9:34
